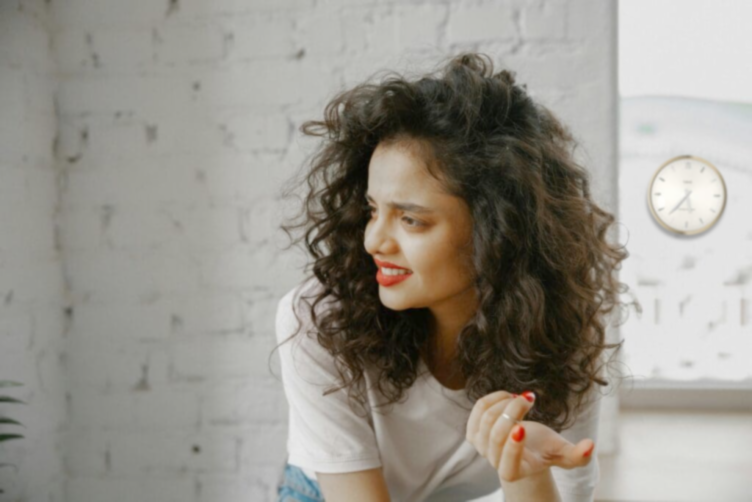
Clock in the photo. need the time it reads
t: 5:37
